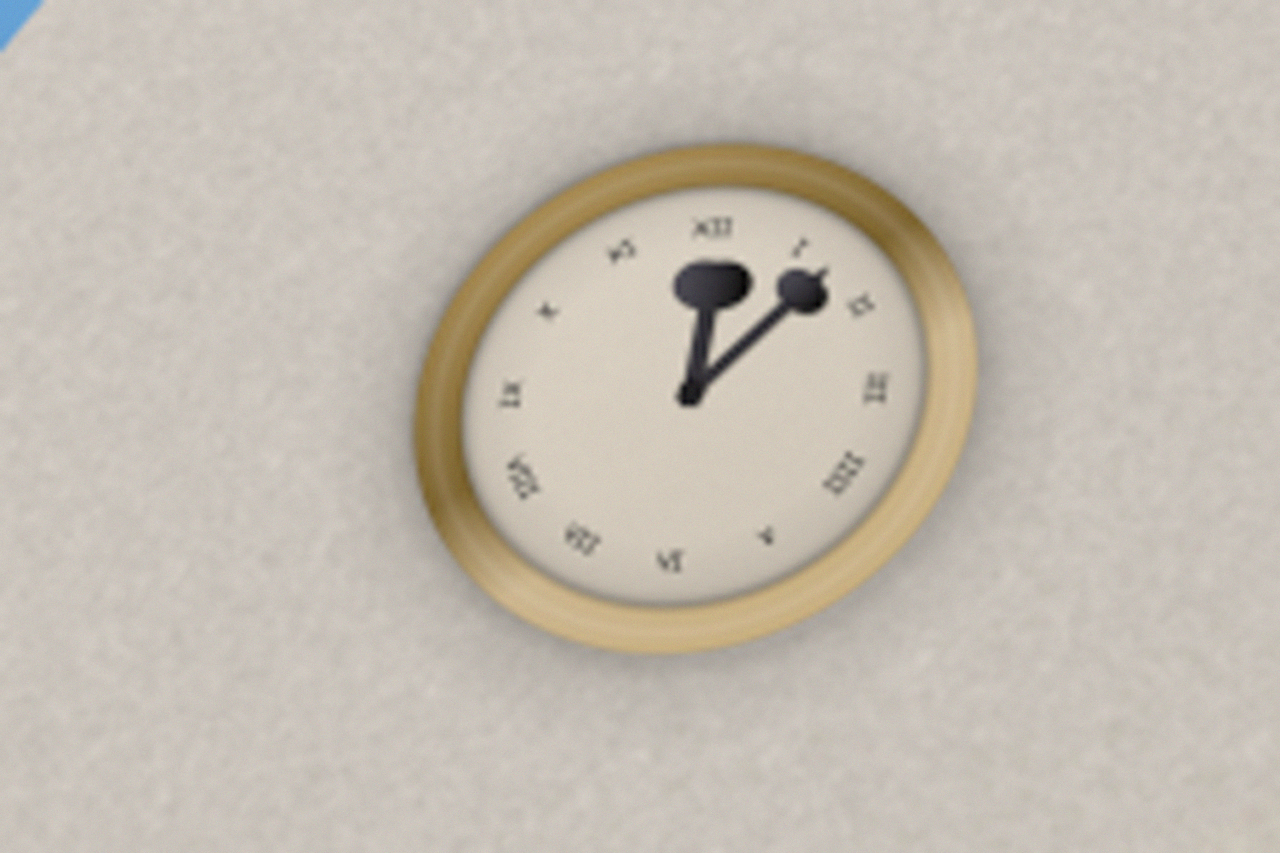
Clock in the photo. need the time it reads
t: 12:07
